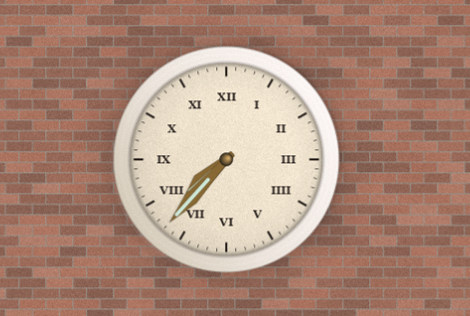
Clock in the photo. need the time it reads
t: 7:37
